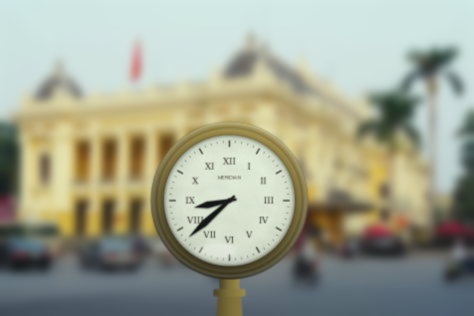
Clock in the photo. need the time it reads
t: 8:38
